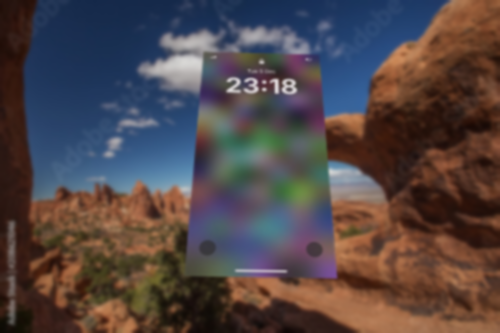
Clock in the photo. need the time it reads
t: 23:18
